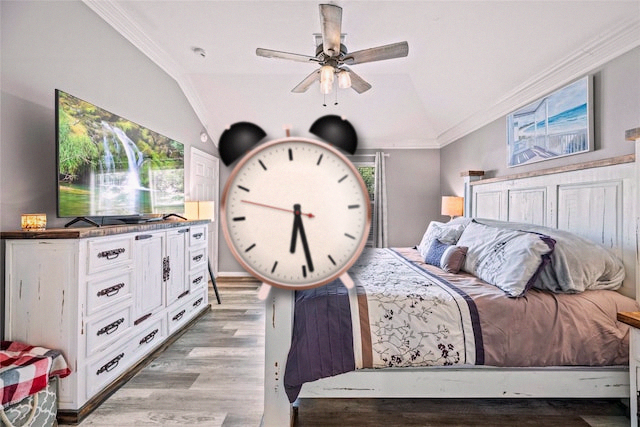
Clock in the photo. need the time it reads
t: 6:28:48
